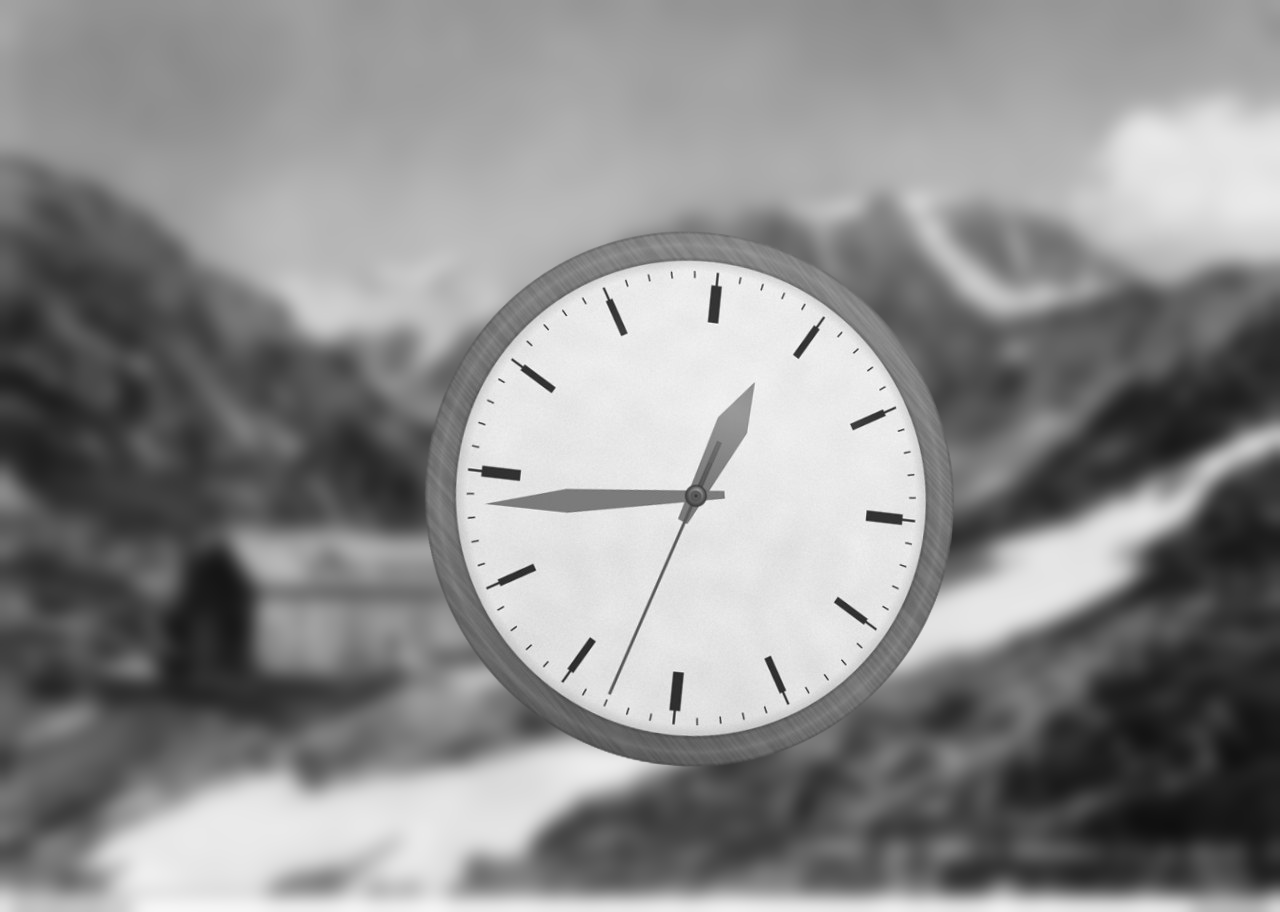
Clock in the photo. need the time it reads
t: 12:43:33
